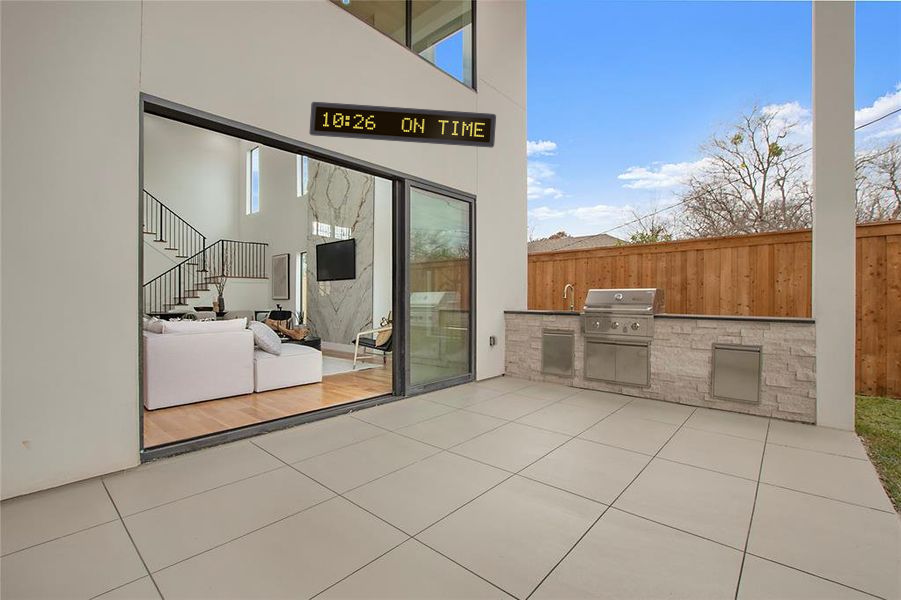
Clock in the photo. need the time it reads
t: 10:26
